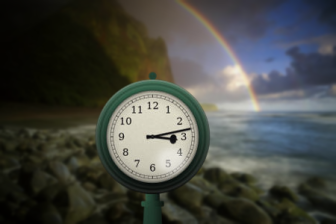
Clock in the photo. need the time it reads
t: 3:13
